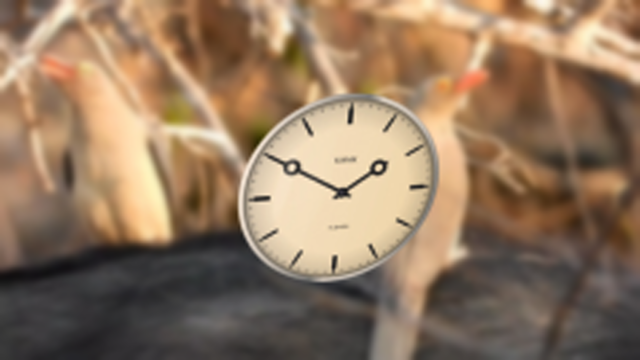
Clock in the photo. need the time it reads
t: 1:50
